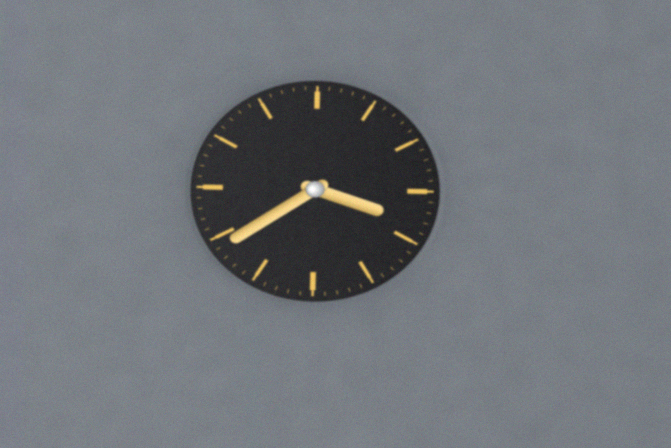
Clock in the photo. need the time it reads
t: 3:39
